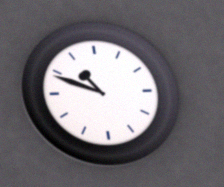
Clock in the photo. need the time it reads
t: 10:49
